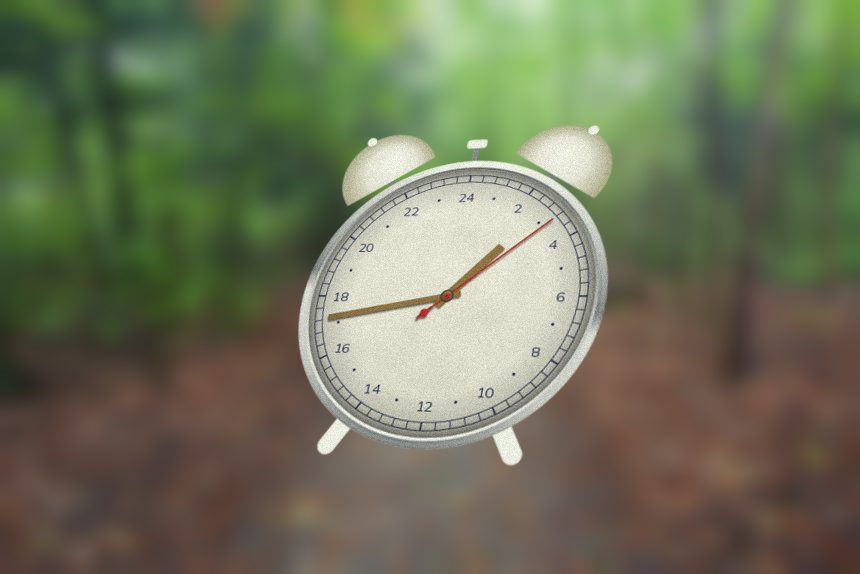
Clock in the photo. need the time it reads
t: 2:43:08
